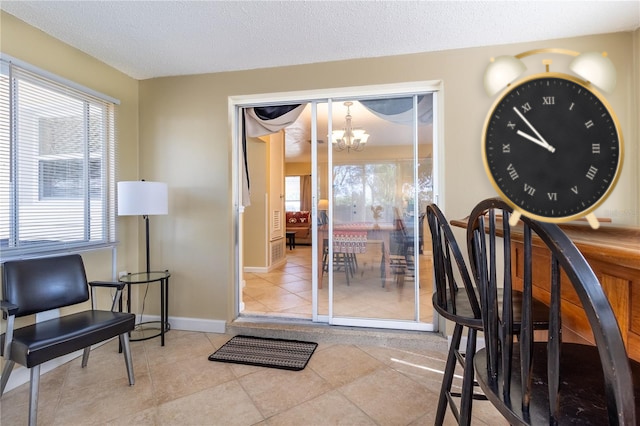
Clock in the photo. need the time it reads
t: 9:53
